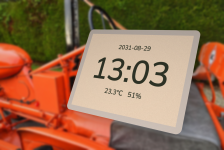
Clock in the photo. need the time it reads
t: 13:03
